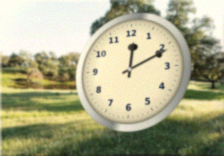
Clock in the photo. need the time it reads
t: 12:11
